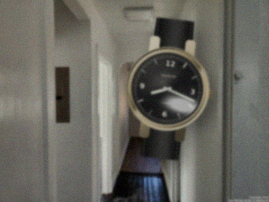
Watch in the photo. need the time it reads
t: 8:18
